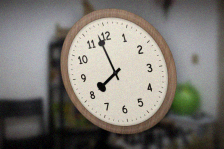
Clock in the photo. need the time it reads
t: 7:58
